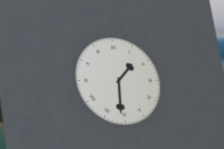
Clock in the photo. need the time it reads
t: 1:31
